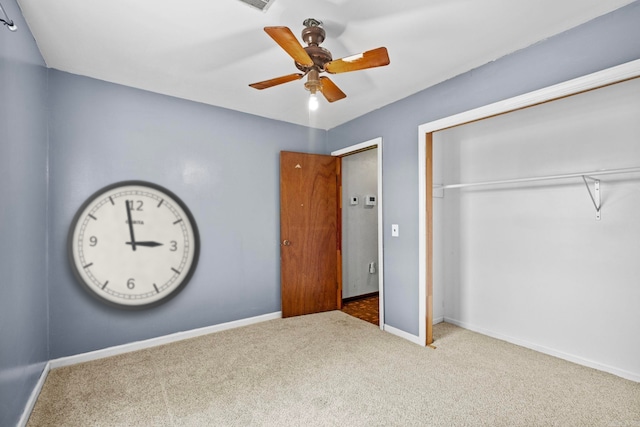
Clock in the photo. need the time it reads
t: 2:58
